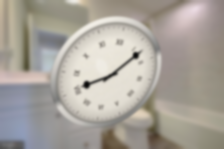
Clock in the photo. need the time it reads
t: 8:07
